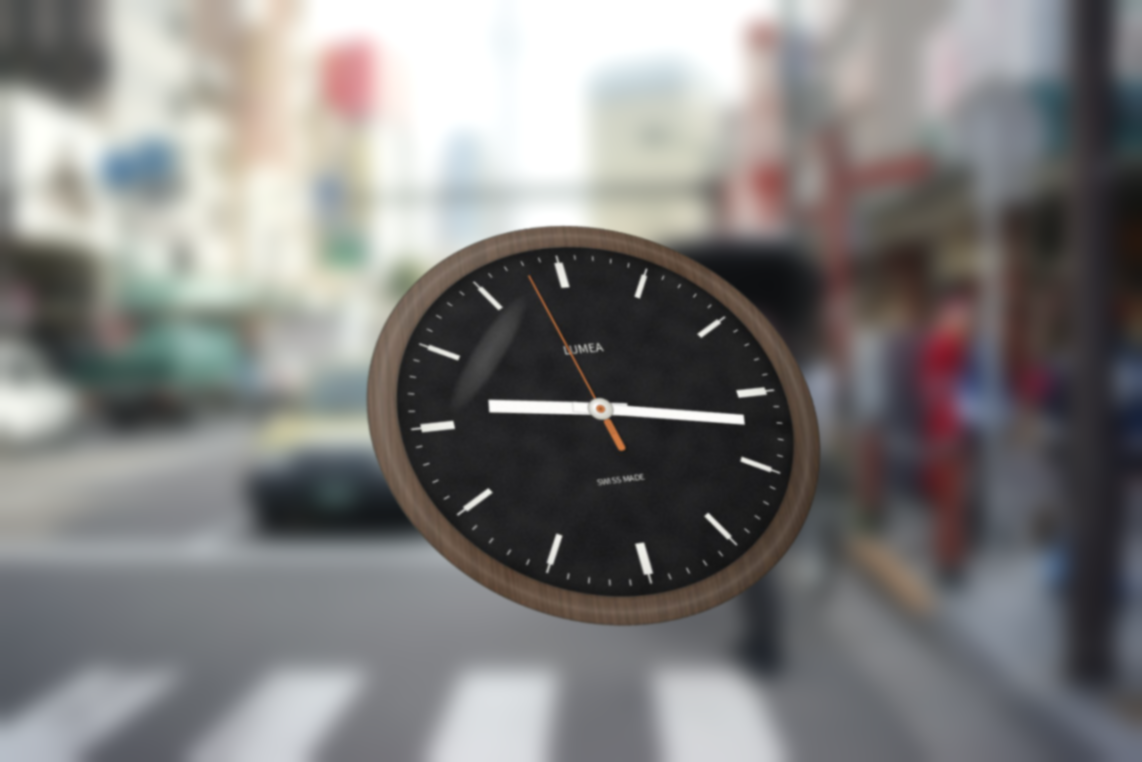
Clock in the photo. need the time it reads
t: 9:16:58
